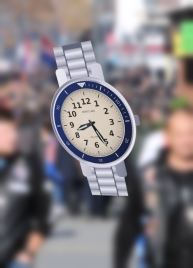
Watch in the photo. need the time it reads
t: 8:26
